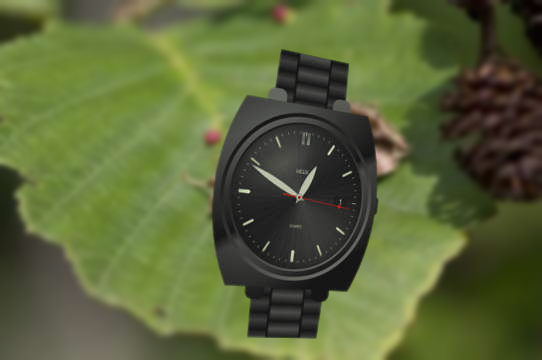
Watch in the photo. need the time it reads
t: 12:49:16
